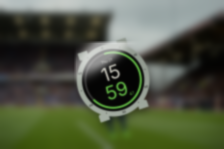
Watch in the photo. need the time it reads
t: 15:59
